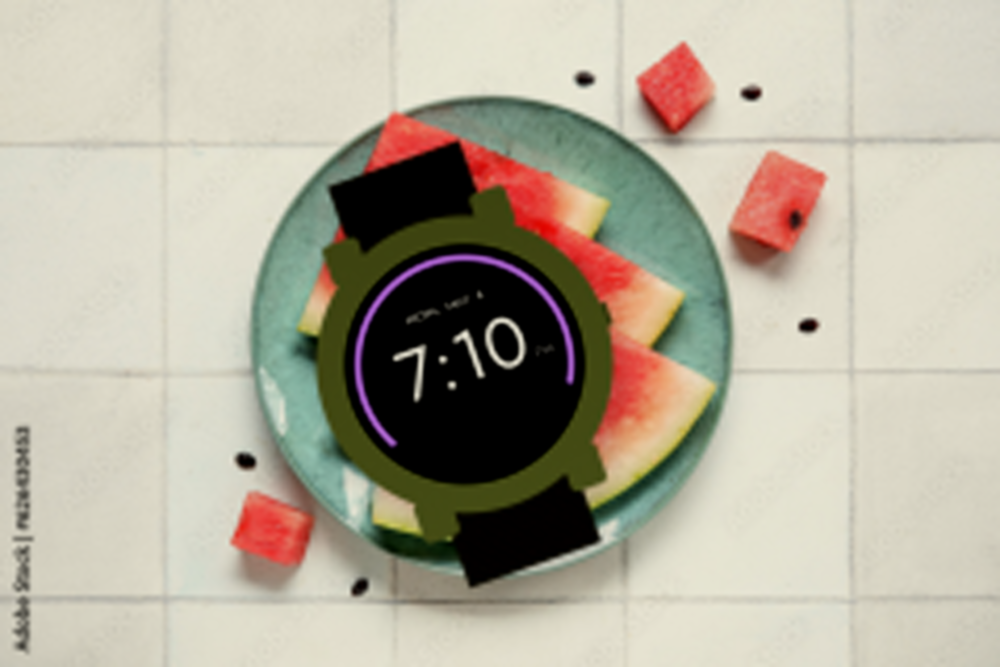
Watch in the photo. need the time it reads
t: 7:10
